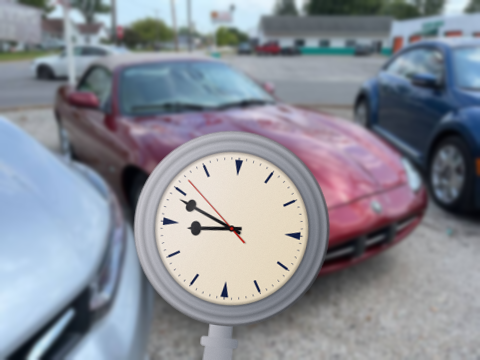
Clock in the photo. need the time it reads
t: 8:48:52
